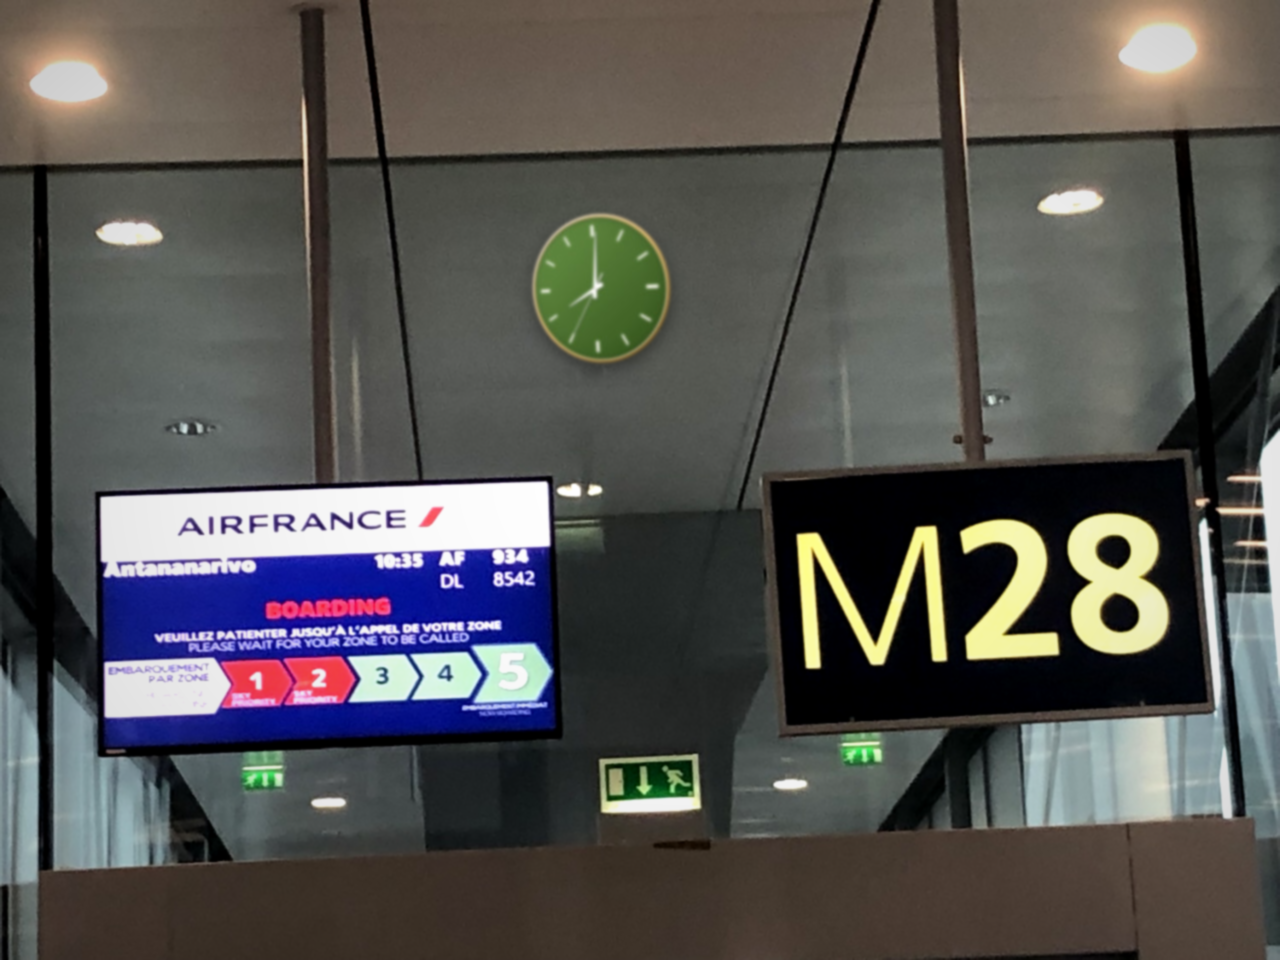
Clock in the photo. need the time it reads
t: 8:00:35
